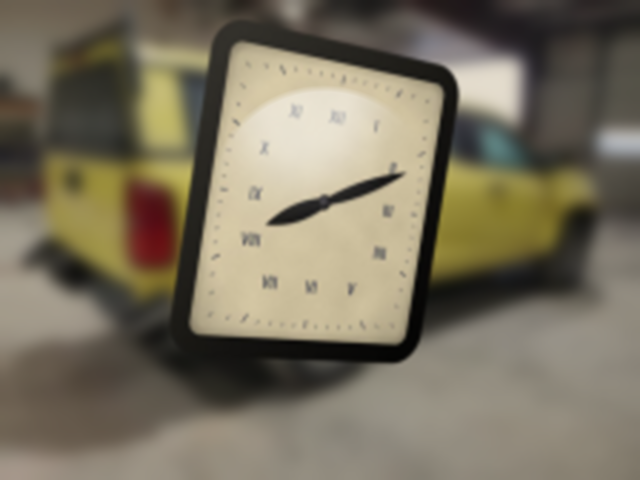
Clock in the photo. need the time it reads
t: 8:11
